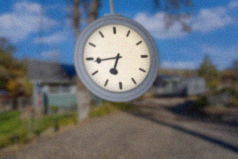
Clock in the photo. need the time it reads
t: 6:44
